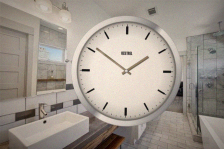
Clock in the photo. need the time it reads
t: 1:51
